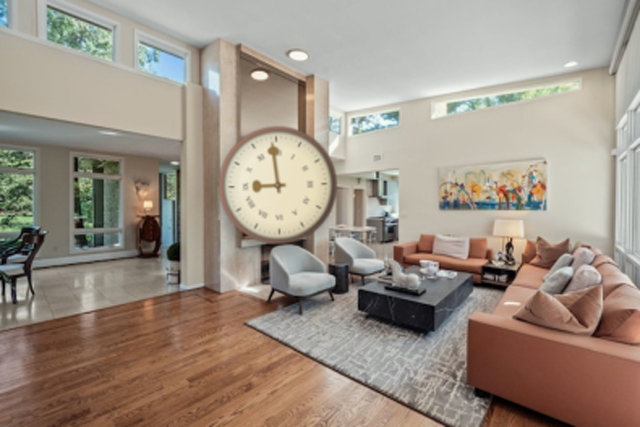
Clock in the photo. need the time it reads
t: 8:59
